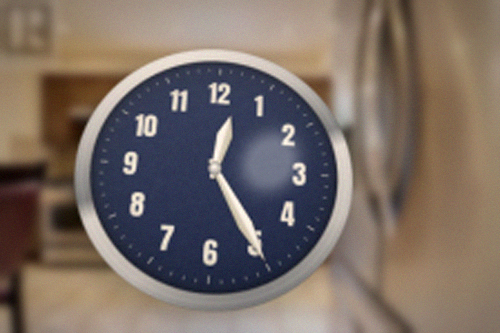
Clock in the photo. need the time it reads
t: 12:25
